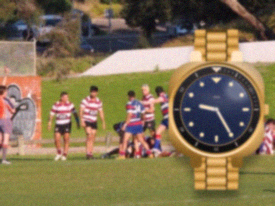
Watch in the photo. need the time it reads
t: 9:25
